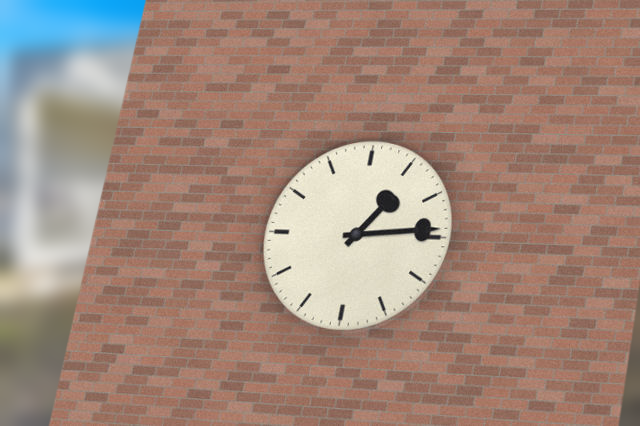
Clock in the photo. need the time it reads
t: 1:14
